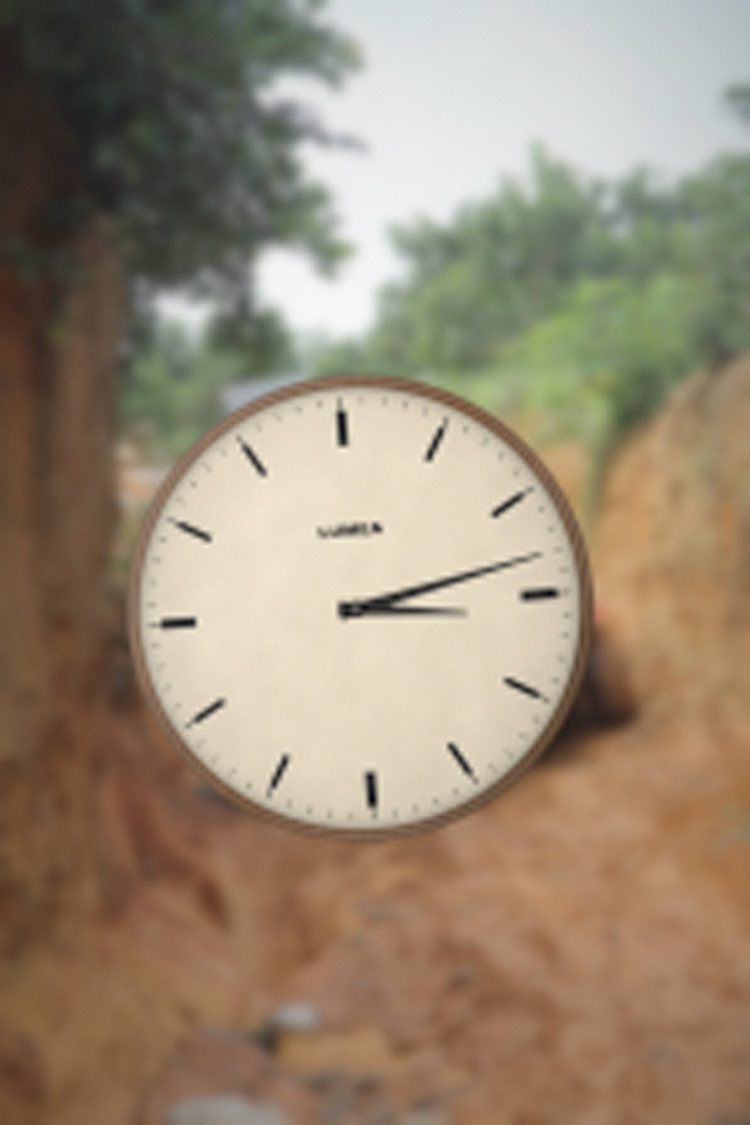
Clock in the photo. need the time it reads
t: 3:13
